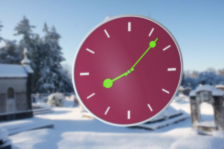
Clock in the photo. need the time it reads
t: 8:07
